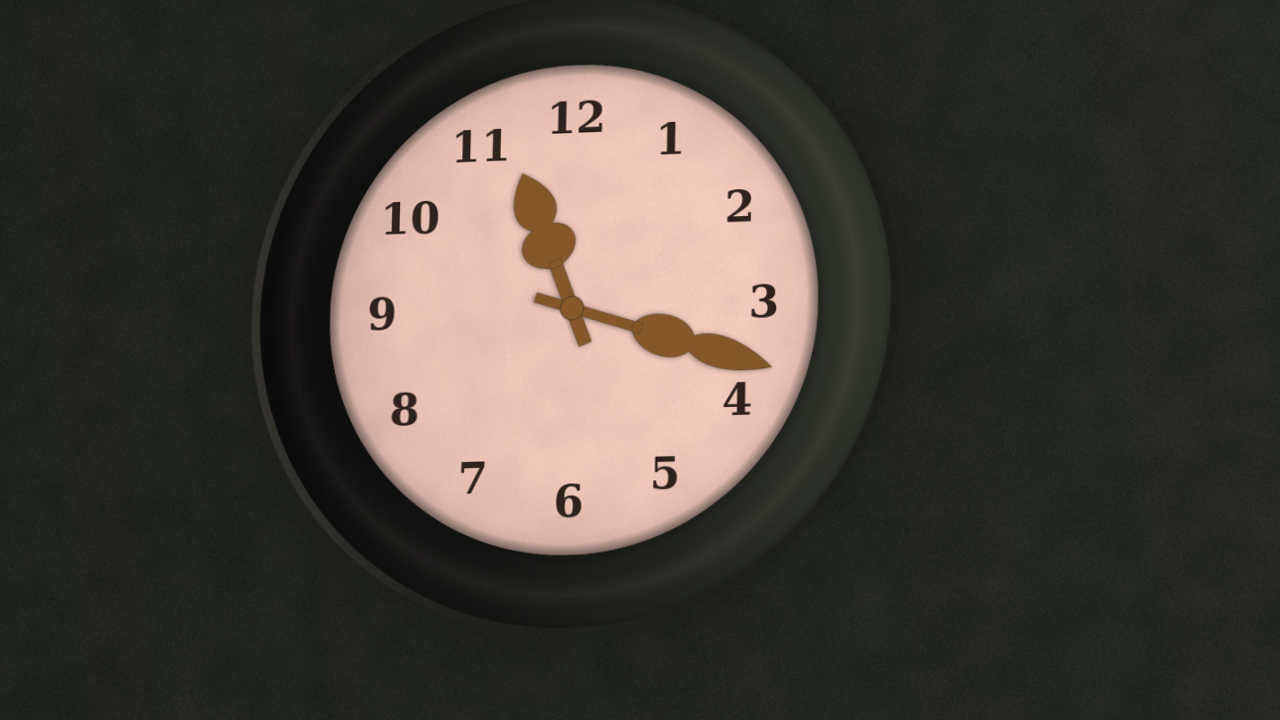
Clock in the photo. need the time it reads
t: 11:18
